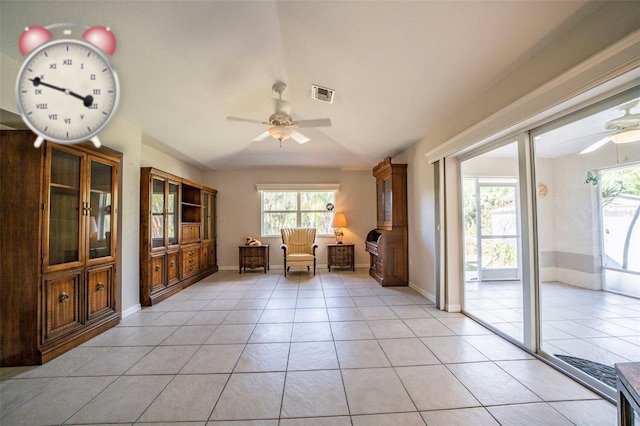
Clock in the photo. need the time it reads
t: 3:48
